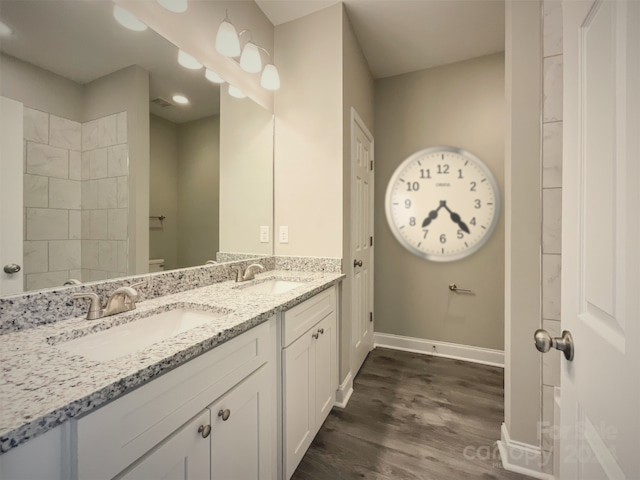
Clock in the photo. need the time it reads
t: 7:23
